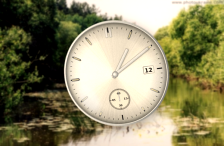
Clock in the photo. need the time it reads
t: 1:10
